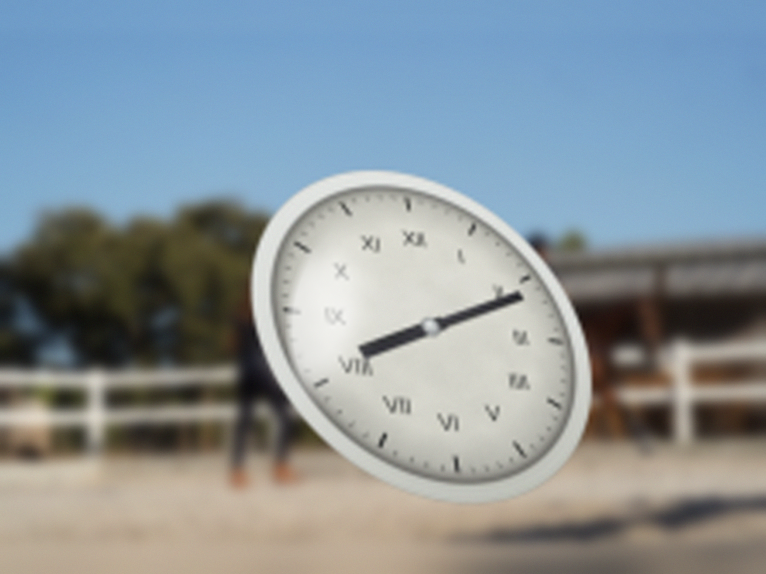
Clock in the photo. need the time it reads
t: 8:11
